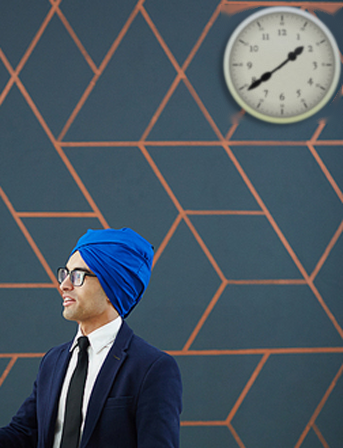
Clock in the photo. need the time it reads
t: 1:39
